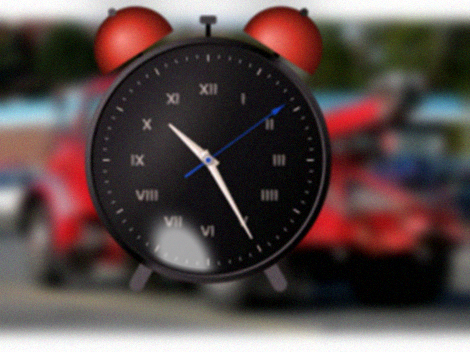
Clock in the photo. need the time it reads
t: 10:25:09
